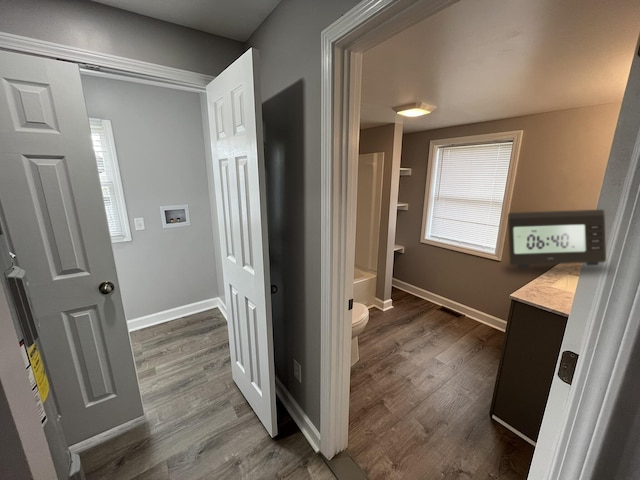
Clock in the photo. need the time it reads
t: 6:40
